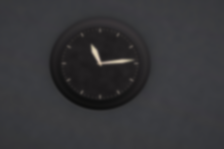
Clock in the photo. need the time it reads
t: 11:14
